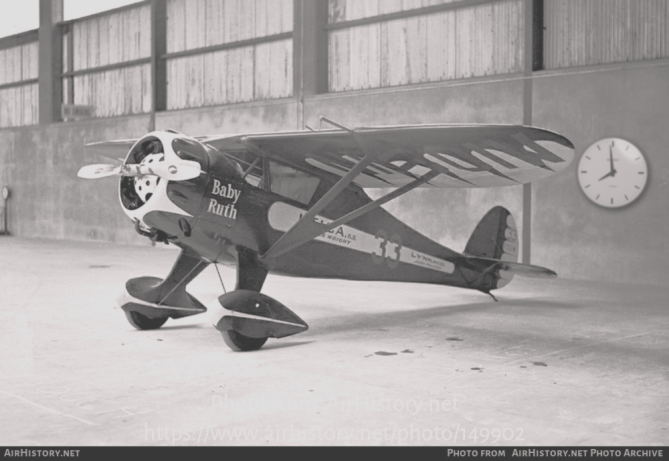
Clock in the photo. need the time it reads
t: 7:59
